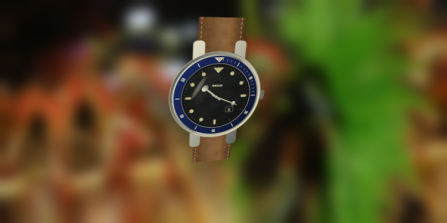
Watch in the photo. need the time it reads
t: 10:19
